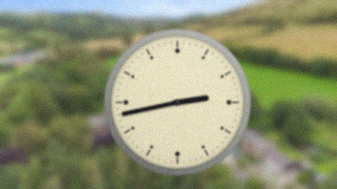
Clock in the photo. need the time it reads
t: 2:43
